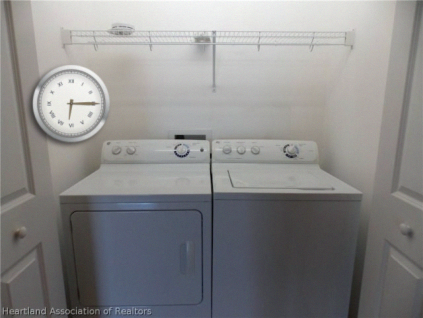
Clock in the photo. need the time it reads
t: 6:15
